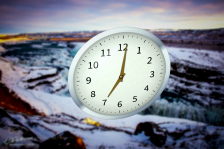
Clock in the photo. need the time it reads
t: 7:01
